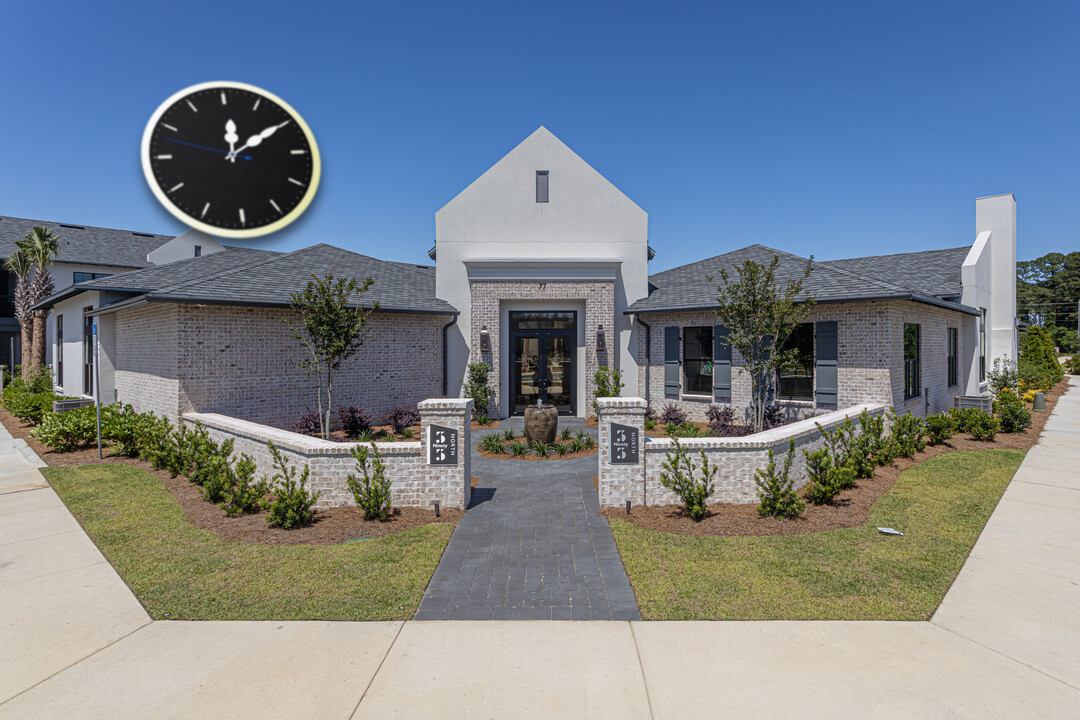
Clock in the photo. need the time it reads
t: 12:09:48
